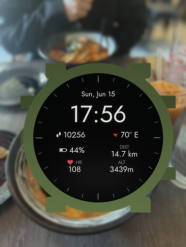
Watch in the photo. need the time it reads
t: 17:56
